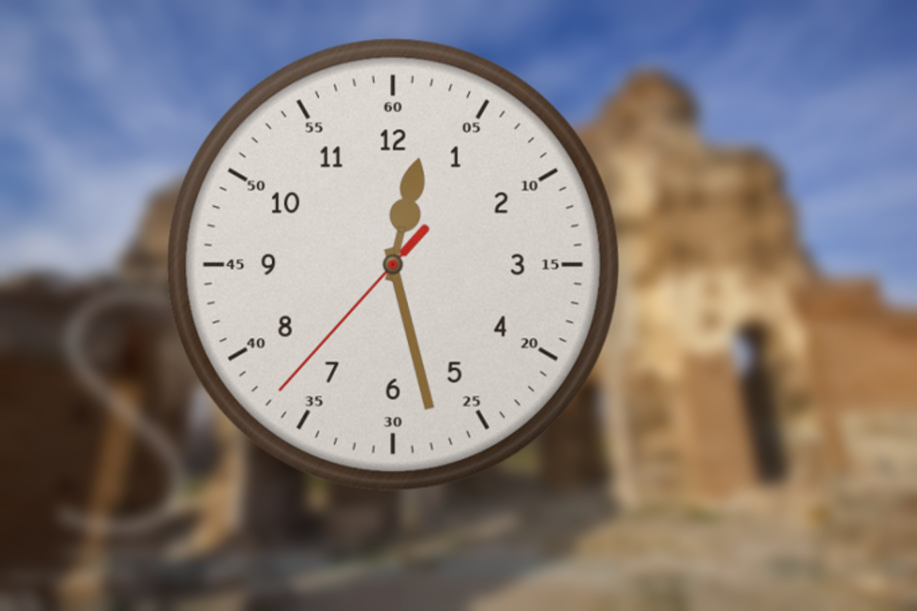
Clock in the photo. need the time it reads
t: 12:27:37
